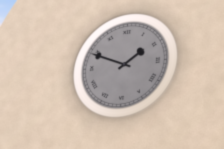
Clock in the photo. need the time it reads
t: 1:49
